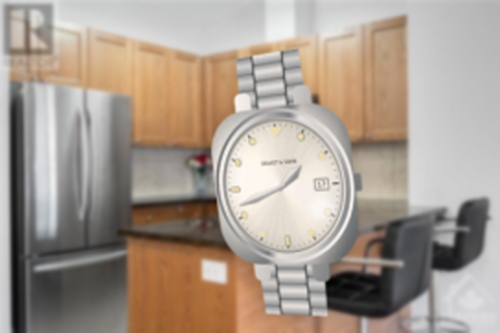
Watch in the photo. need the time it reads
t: 1:42
